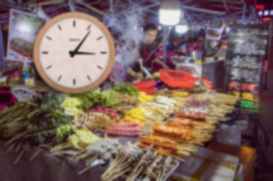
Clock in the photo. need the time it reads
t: 3:06
